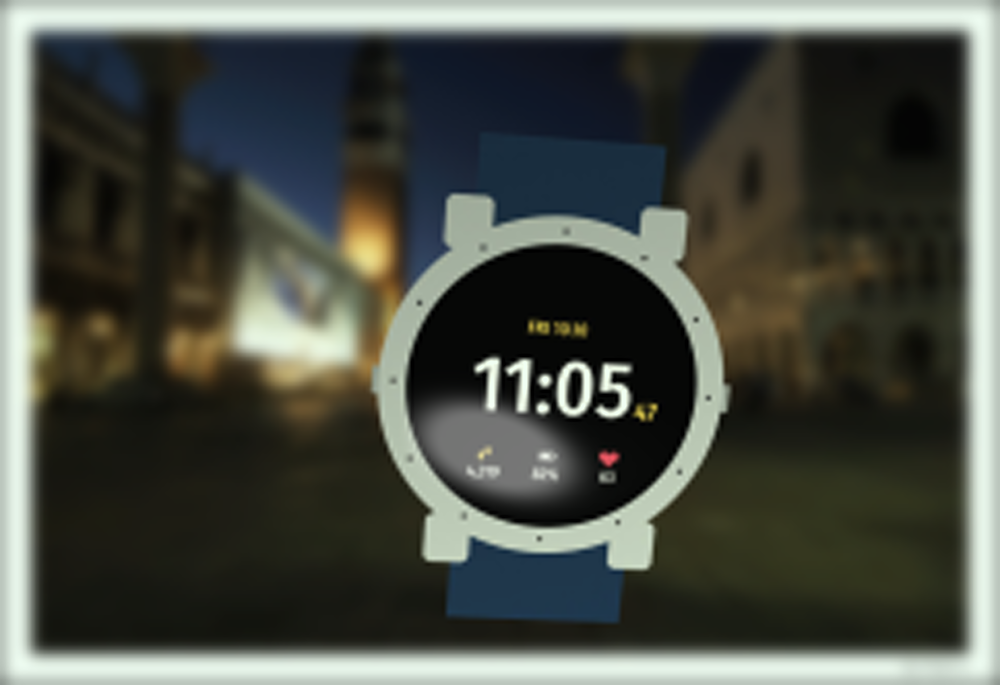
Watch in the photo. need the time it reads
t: 11:05
